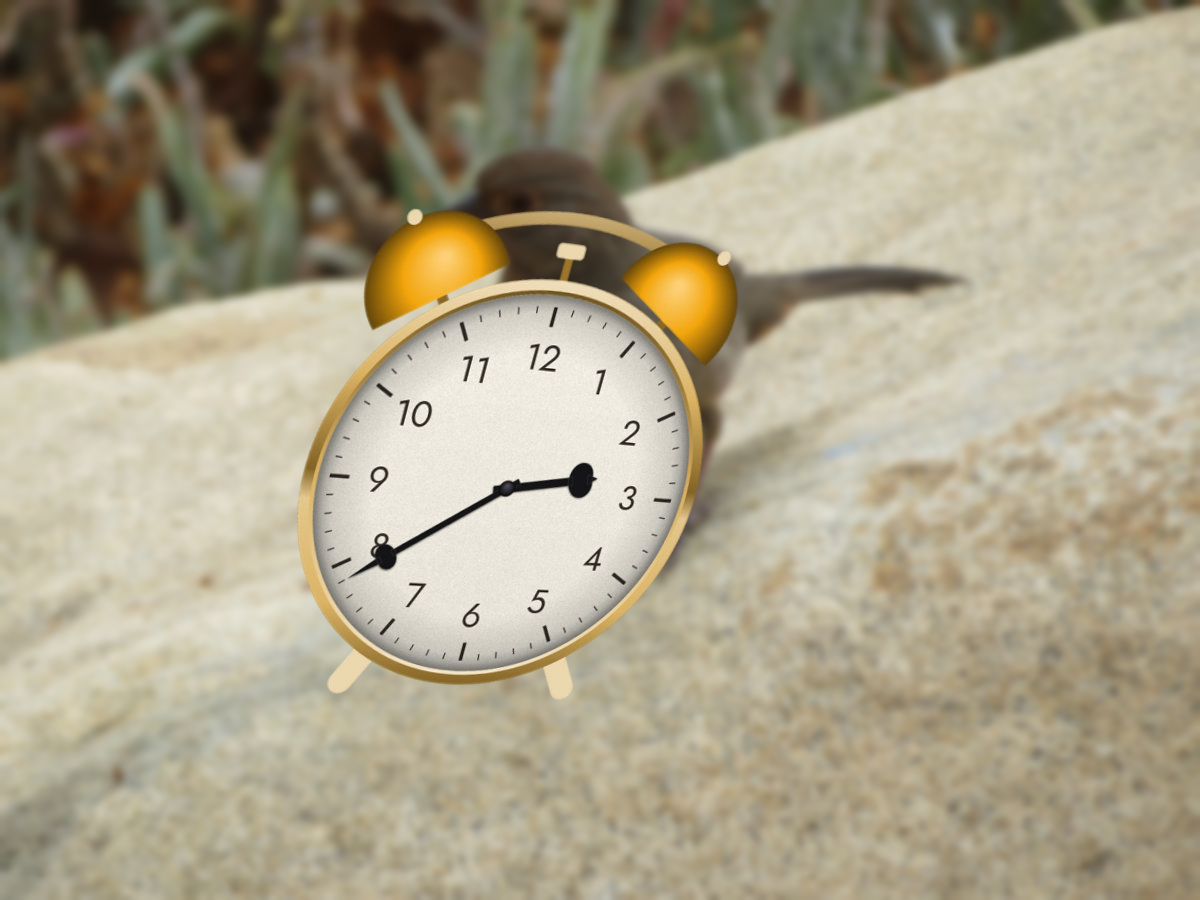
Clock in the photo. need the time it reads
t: 2:39
